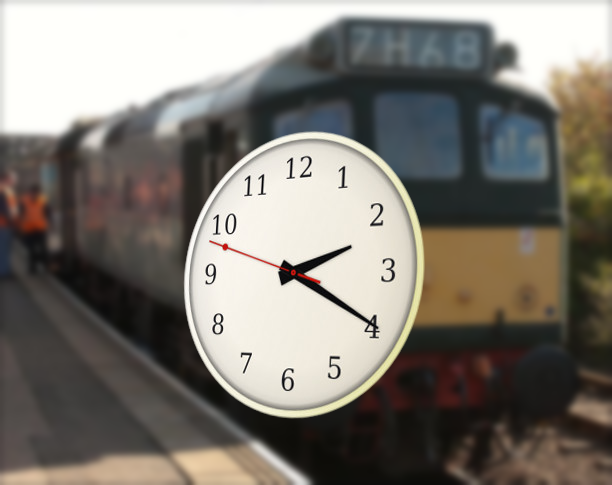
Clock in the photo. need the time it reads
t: 2:19:48
